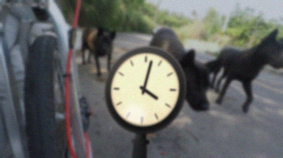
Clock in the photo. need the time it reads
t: 4:02
